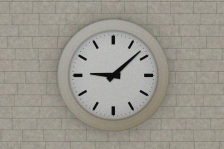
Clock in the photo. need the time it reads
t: 9:08
